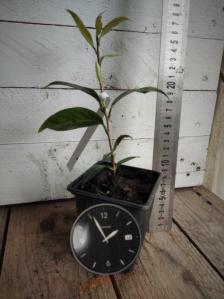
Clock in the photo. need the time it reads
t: 1:56
